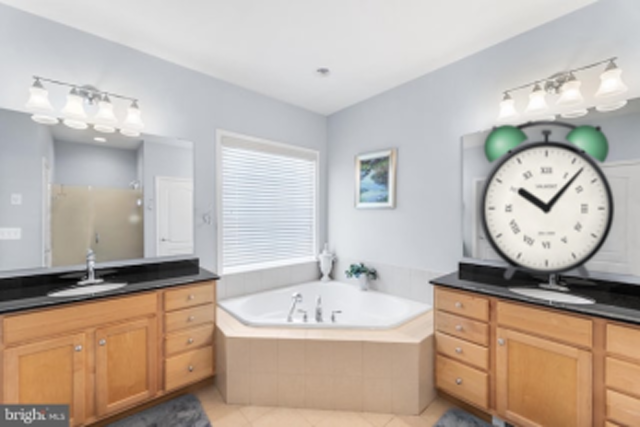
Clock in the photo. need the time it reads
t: 10:07
